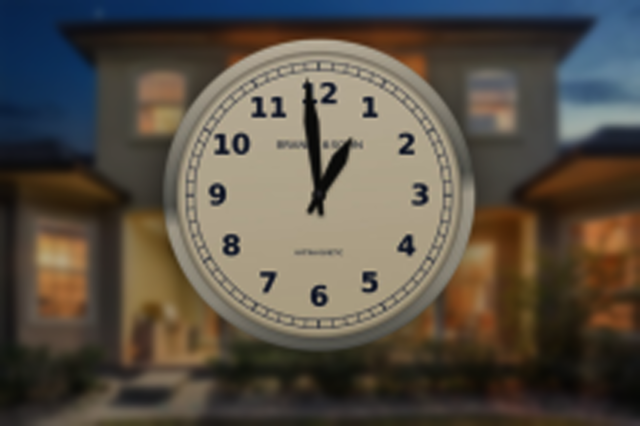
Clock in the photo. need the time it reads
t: 12:59
